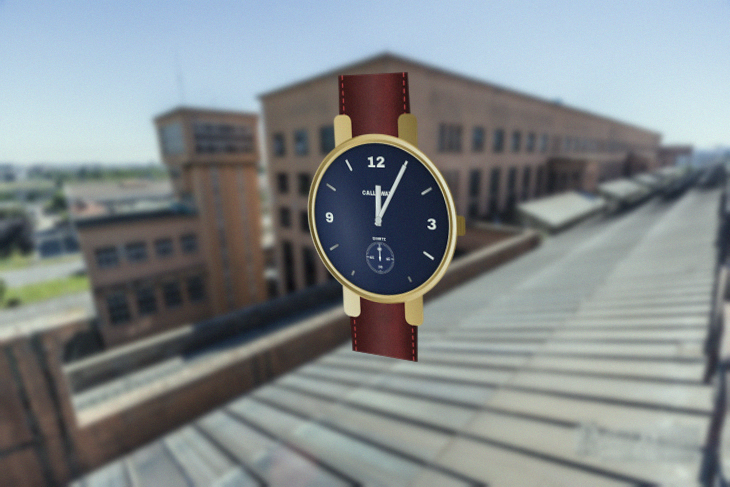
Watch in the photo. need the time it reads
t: 12:05
